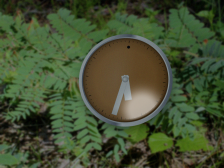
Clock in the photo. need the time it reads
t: 5:32
